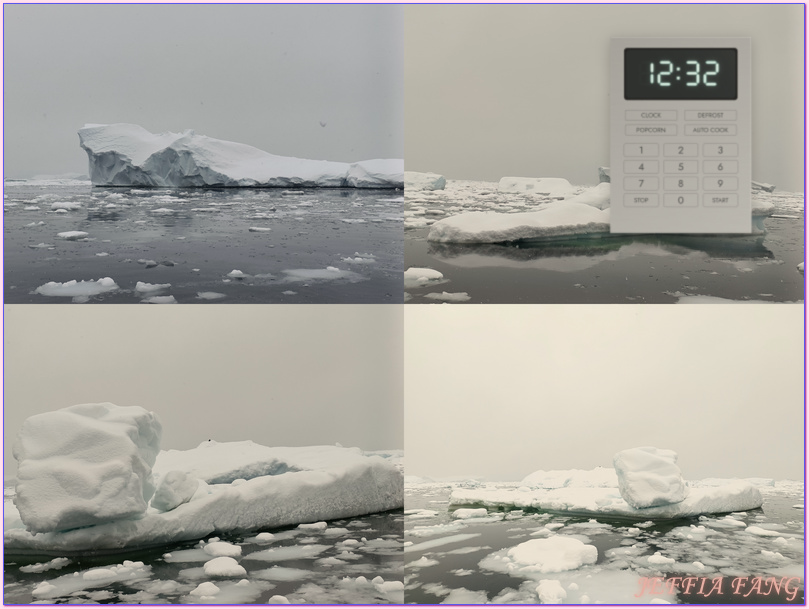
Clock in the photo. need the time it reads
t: 12:32
